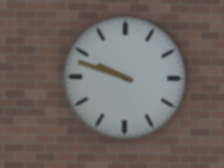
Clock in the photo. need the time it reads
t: 9:48
